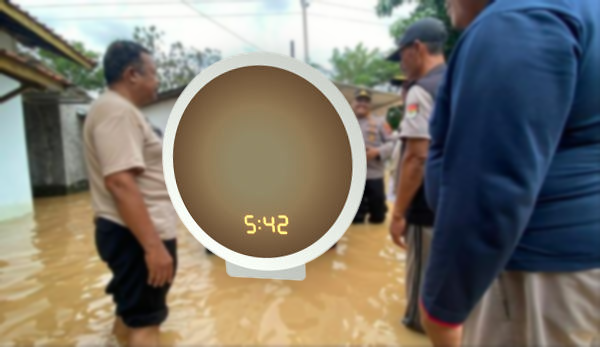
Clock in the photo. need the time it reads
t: 5:42
